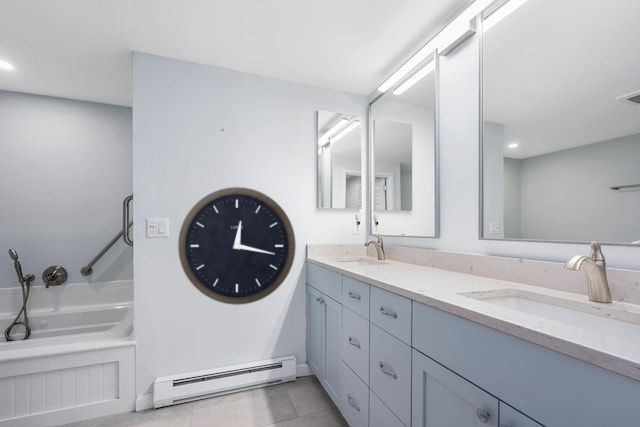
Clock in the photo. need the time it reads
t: 12:17
